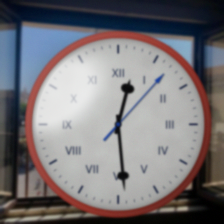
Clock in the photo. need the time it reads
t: 12:29:07
